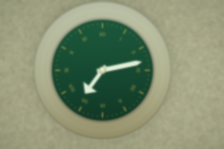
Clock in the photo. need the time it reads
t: 7:13
